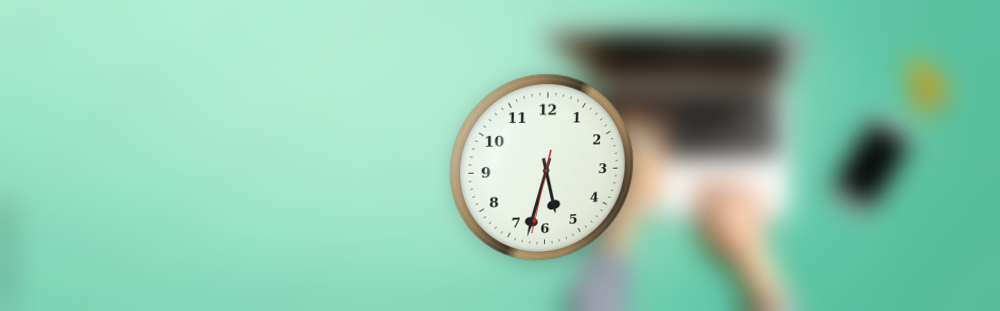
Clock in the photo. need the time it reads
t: 5:32:32
